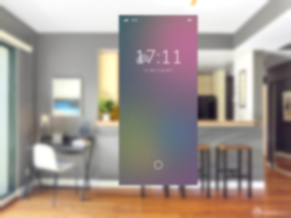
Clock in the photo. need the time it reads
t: 17:11
